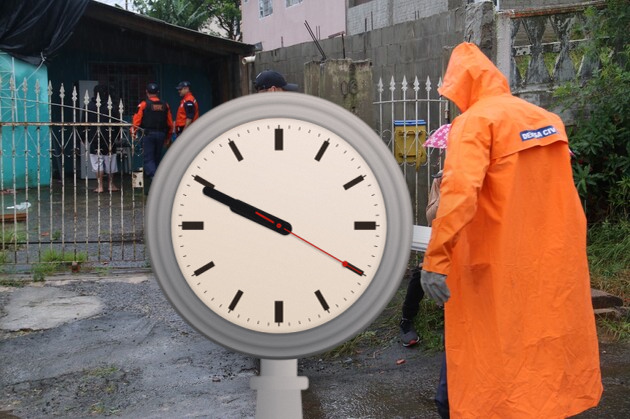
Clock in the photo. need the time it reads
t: 9:49:20
